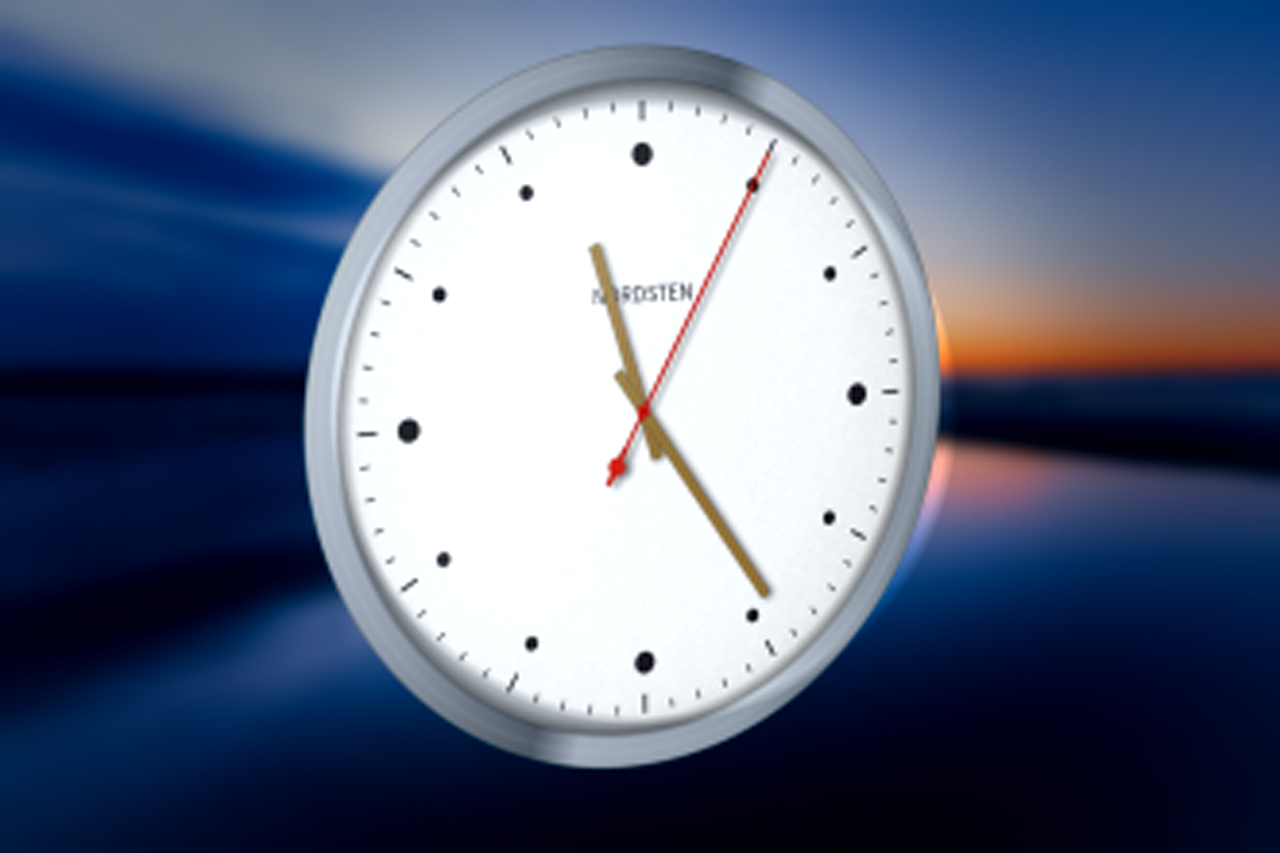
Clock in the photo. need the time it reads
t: 11:24:05
